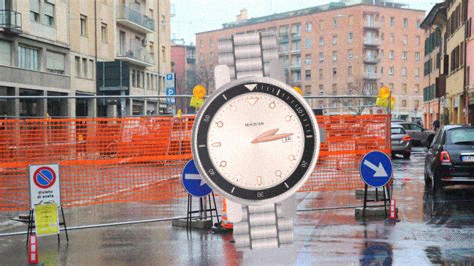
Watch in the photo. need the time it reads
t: 2:14
